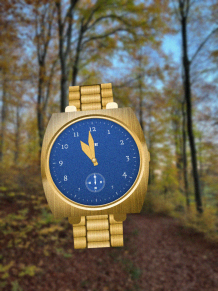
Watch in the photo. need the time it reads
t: 10:59
